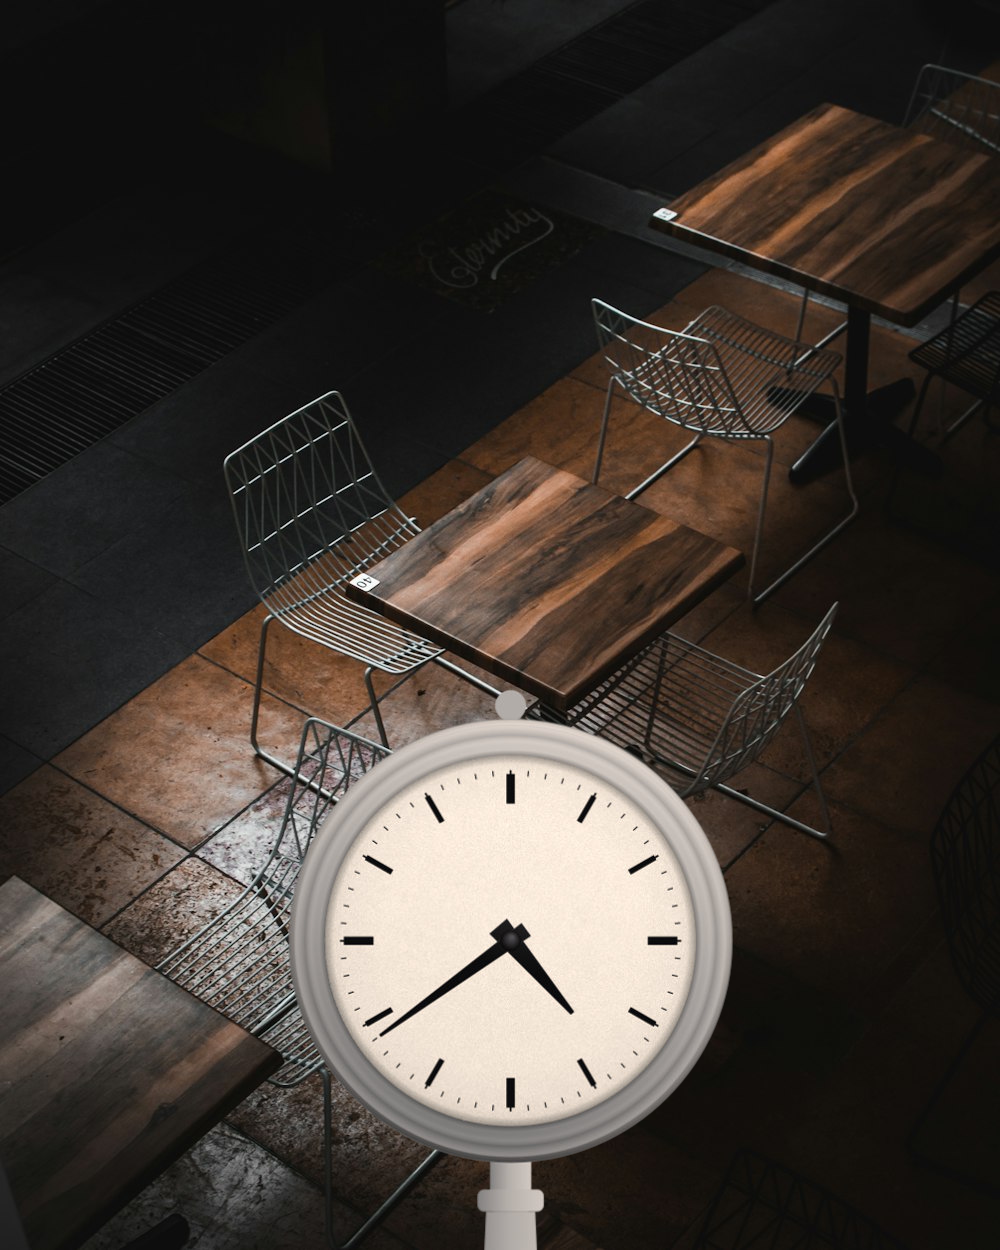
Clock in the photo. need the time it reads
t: 4:39
